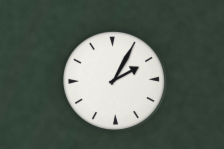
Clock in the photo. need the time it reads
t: 2:05
